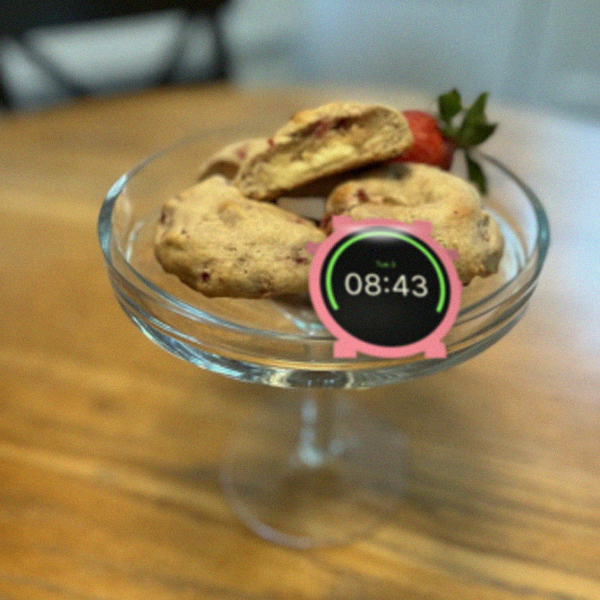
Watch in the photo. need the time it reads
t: 8:43
